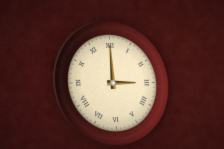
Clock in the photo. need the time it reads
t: 3:00
